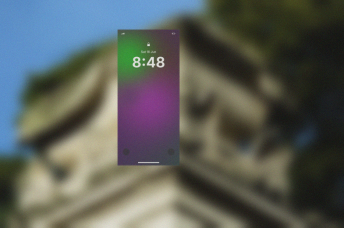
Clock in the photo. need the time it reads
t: 8:48
